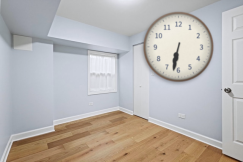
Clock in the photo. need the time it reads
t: 6:32
